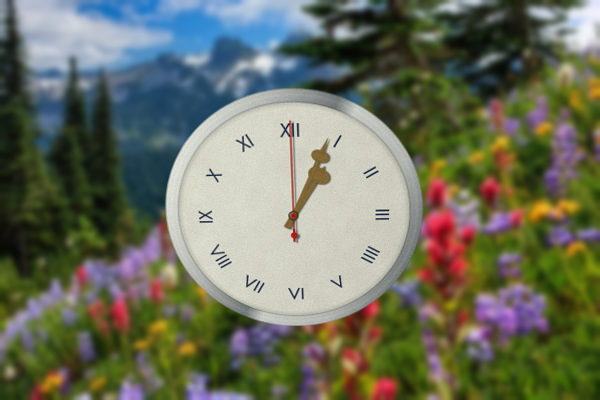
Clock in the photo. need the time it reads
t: 1:04:00
